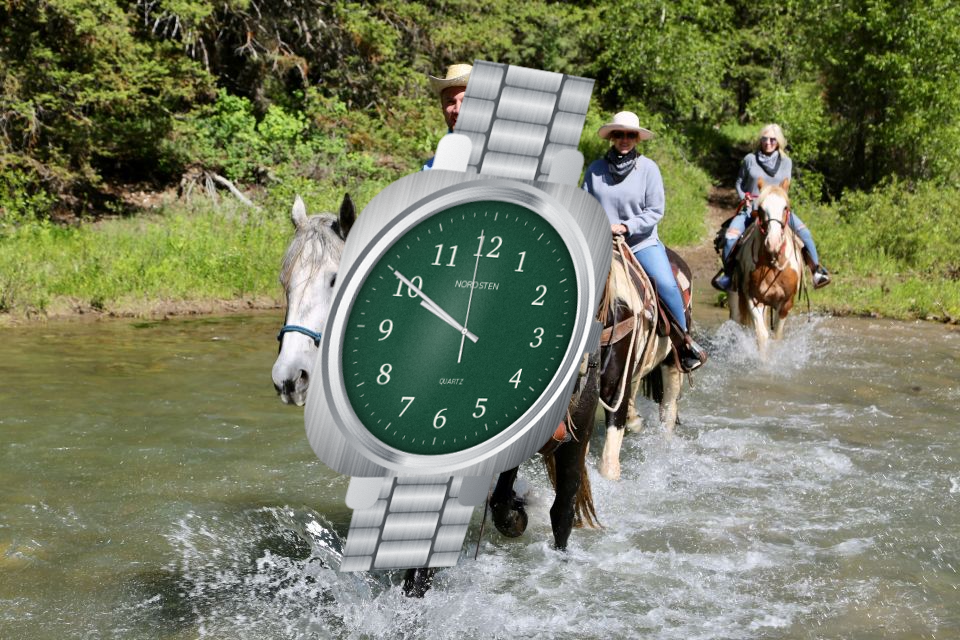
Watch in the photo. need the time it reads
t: 9:49:59
